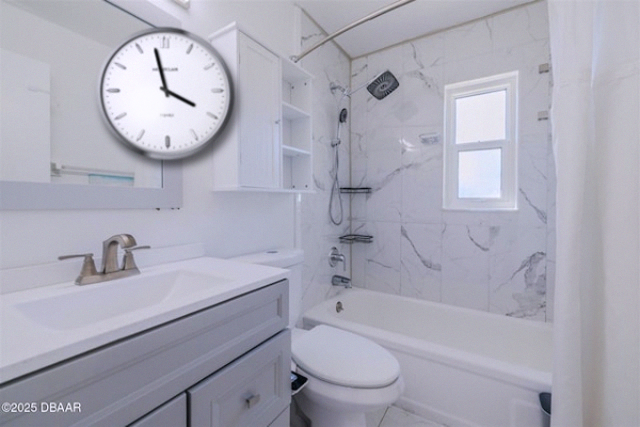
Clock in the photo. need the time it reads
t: 3:58
